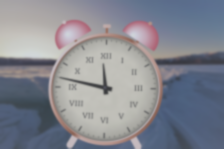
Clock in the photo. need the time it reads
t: 11:47
